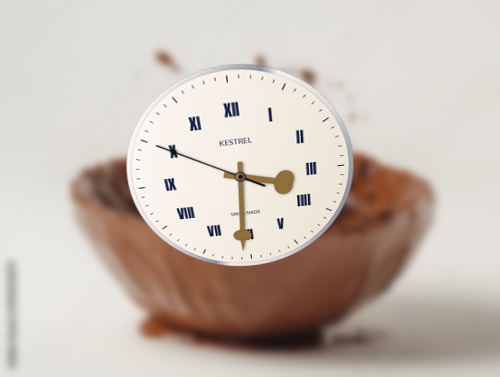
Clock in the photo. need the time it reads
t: 3:30:50
